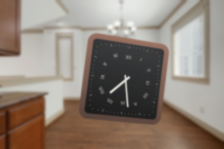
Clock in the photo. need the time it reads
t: 7:28
